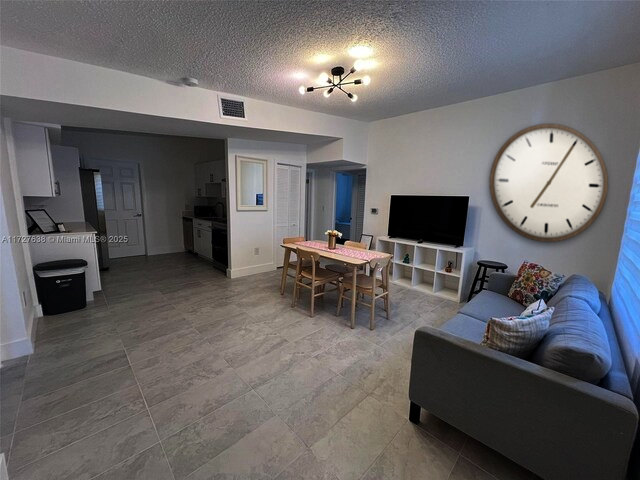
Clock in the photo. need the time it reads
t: 7:05
